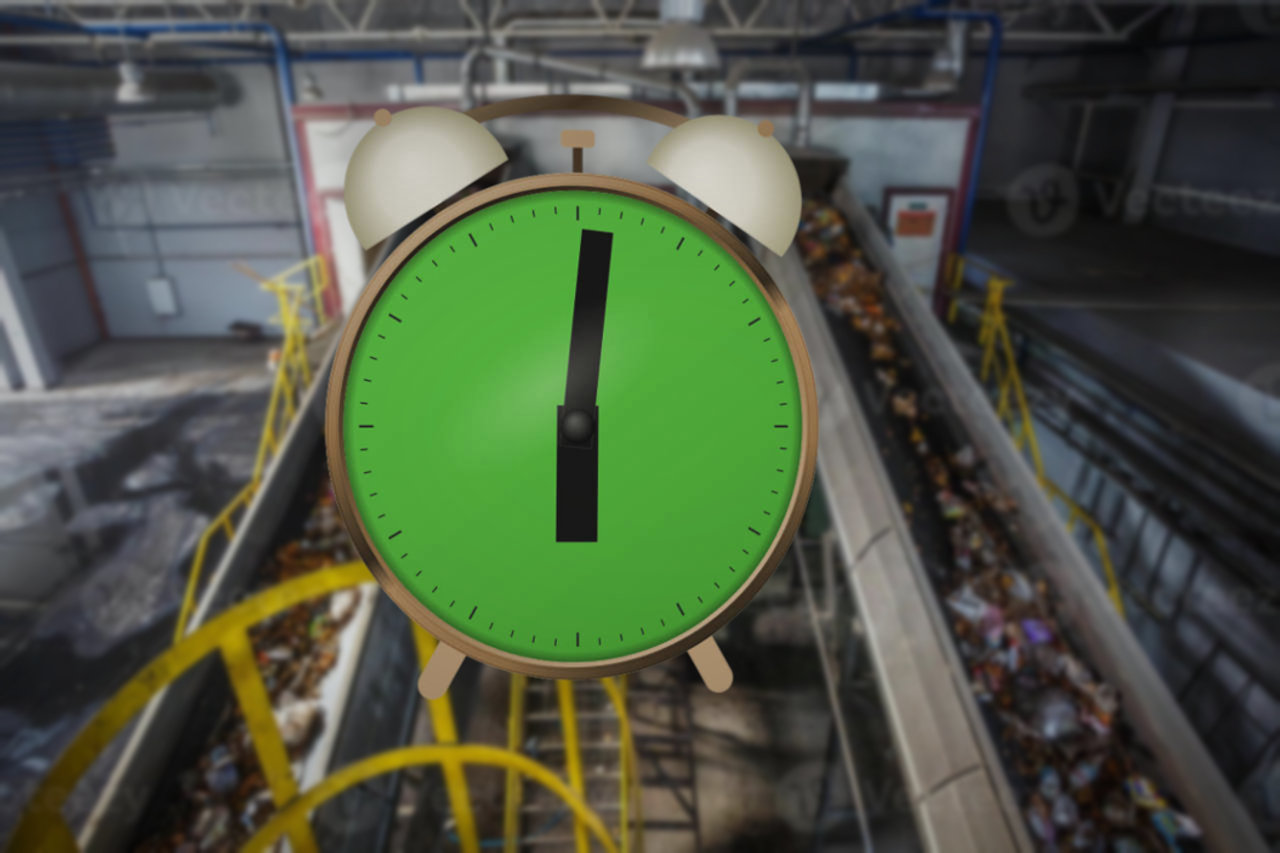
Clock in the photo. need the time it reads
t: 6:01
